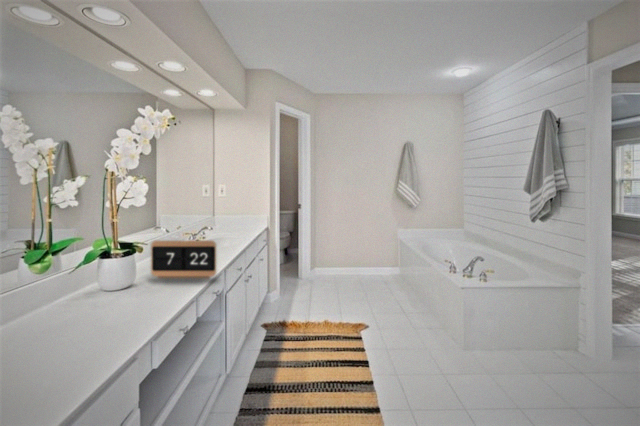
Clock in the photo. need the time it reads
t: 7:22
